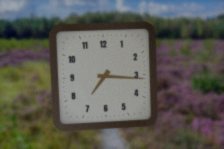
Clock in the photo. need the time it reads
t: 7:16
